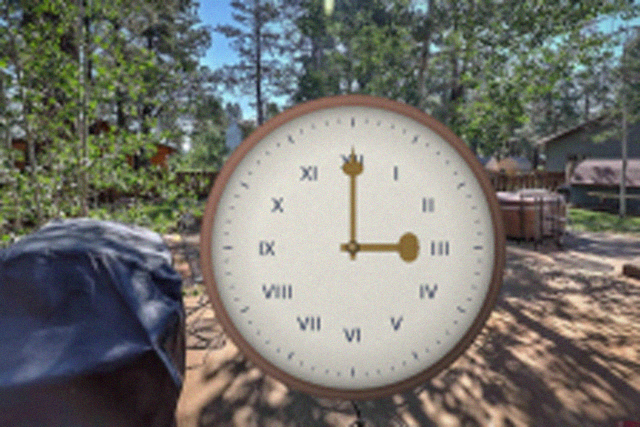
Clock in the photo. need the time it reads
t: 3:00
